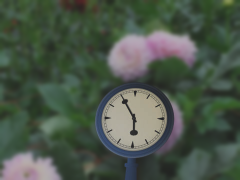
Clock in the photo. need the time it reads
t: 5:55
